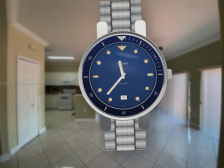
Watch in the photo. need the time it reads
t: 11:37
